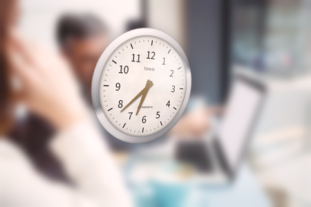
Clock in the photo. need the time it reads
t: 6:38
